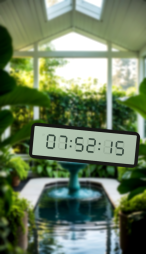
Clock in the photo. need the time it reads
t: 7:52:15
